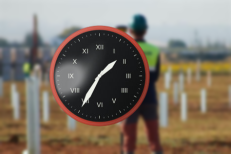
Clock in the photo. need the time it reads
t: 1:35
